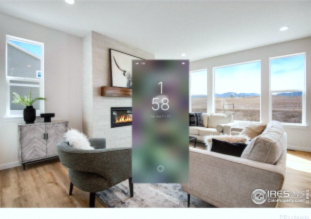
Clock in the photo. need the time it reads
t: 1:58
